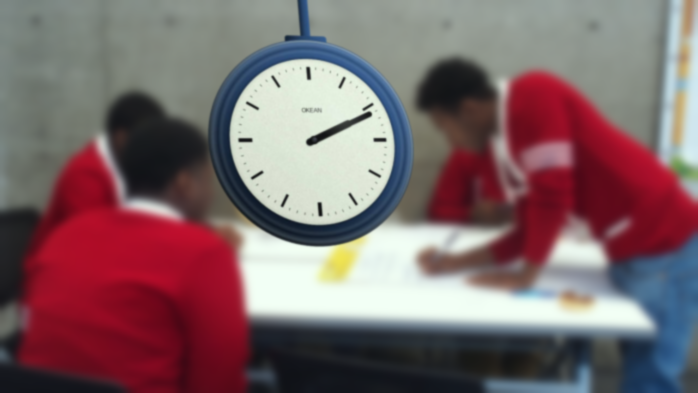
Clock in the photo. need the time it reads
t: 2:11
